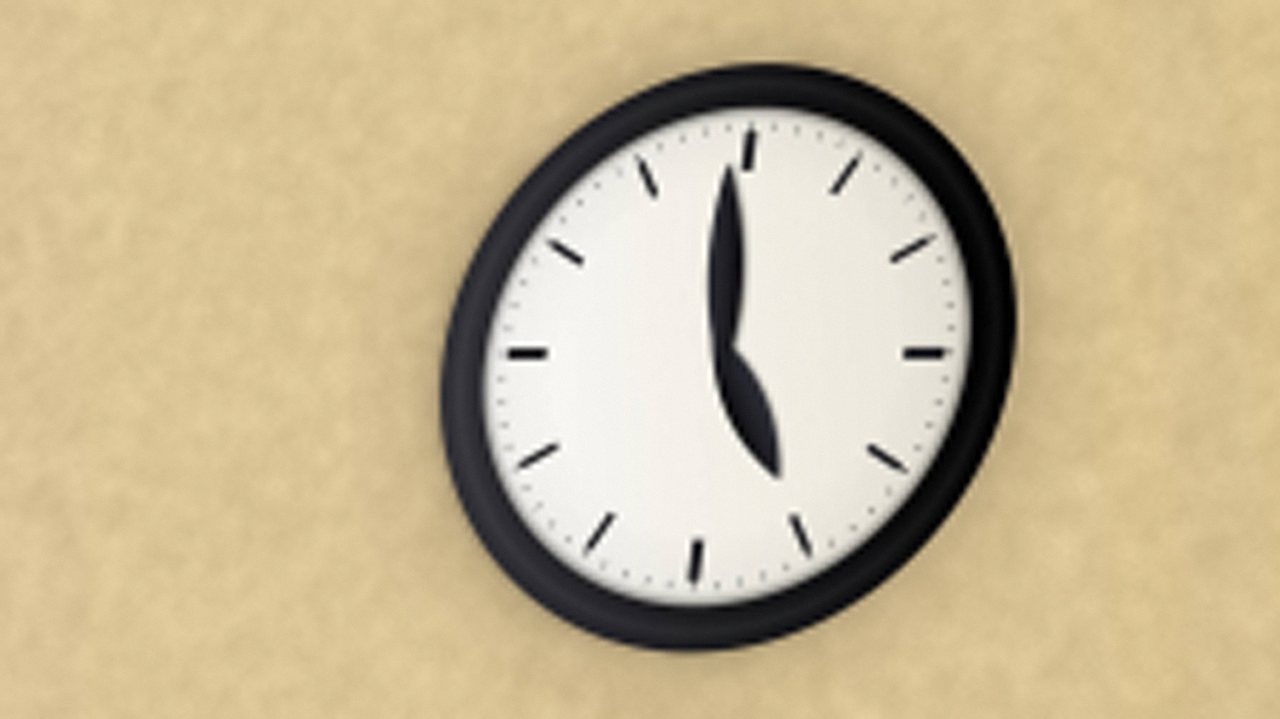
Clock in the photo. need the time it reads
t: 4:59
